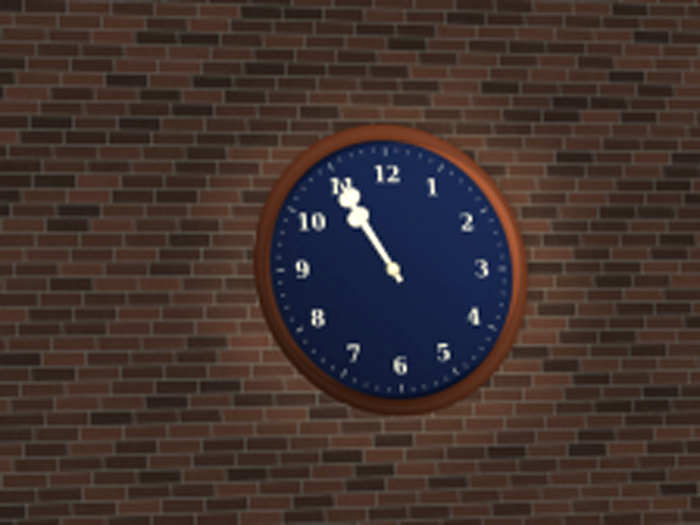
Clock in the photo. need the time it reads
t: 10:55
